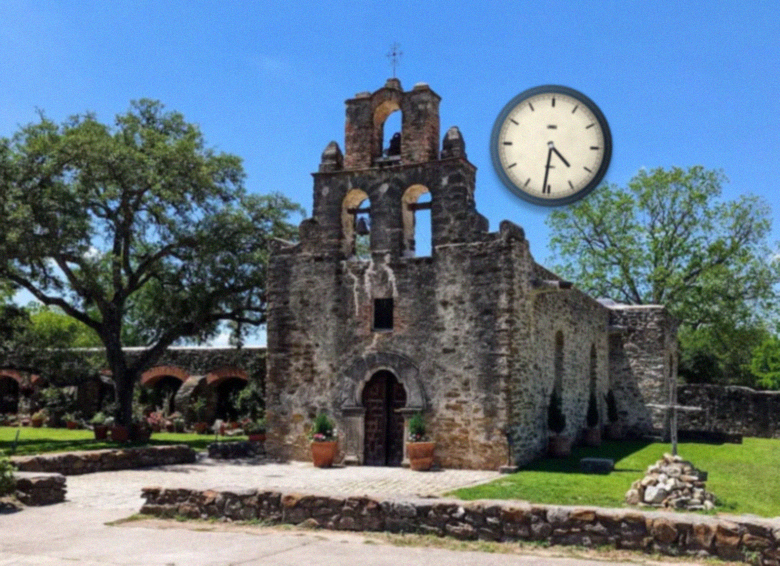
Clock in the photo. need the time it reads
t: 4:31
